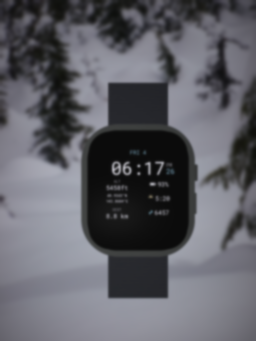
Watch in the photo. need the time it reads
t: 6:17
